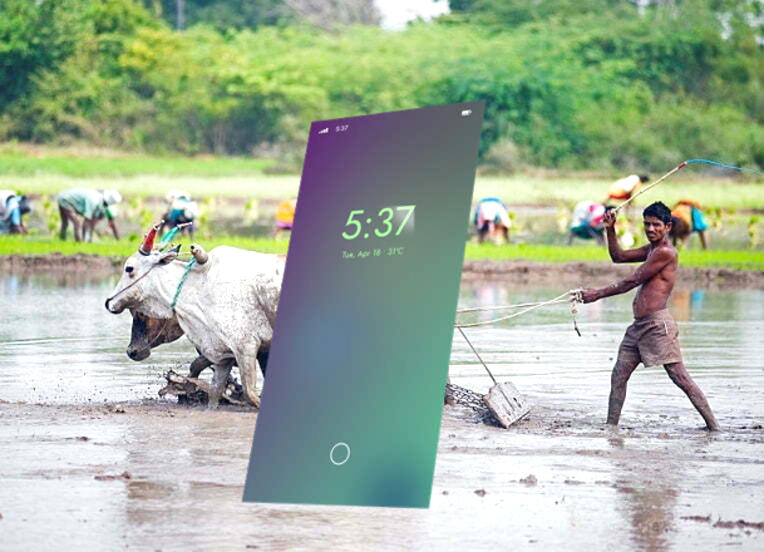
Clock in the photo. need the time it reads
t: 5:37
